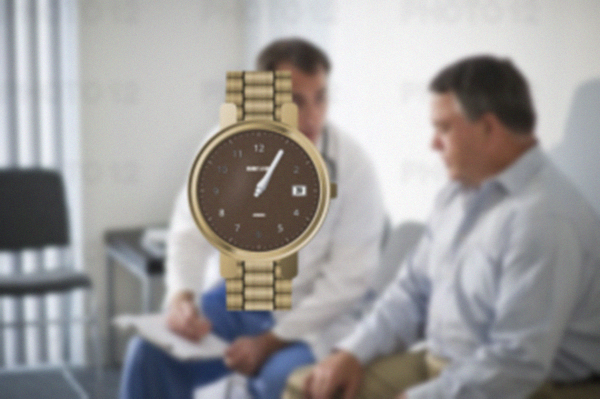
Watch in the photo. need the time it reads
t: 1:05
